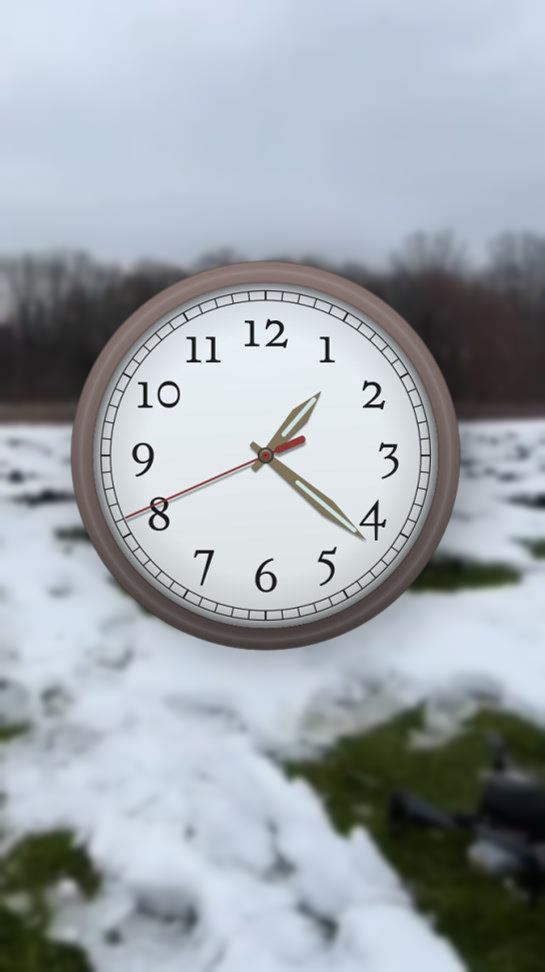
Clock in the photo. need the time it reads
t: 1:21:41
